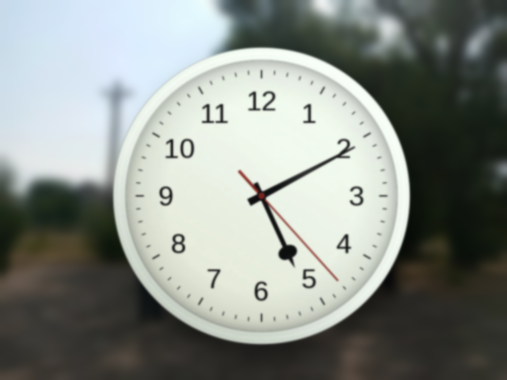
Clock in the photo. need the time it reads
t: 5:10:23
